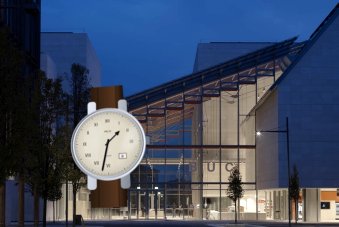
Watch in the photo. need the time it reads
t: 1:32
